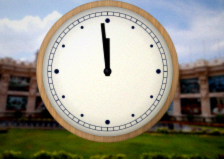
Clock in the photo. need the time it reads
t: 11:59
